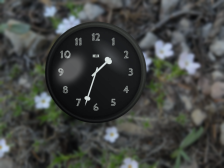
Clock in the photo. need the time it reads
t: 1:33
